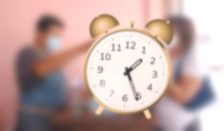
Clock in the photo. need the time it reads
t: 1:26
